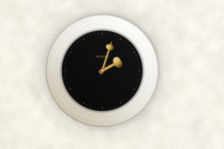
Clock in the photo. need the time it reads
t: 2:03
